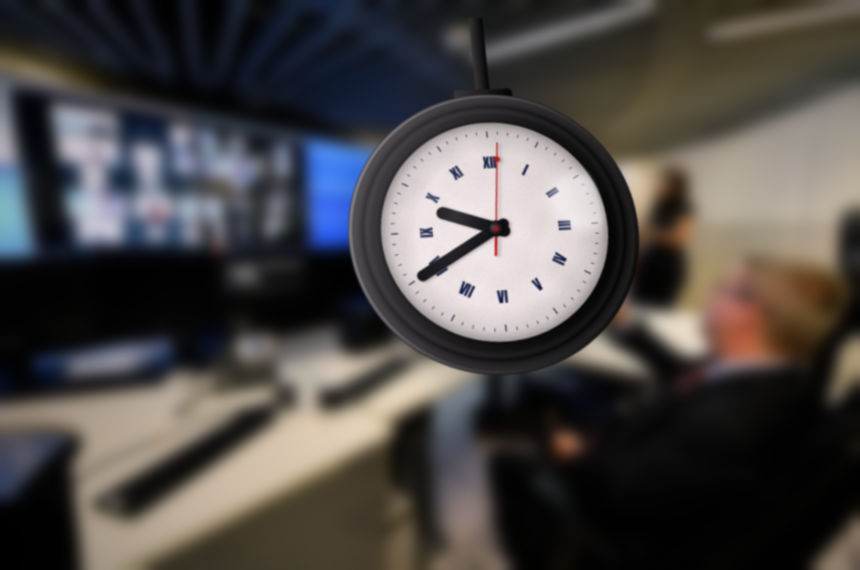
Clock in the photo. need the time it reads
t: 9:40:01
